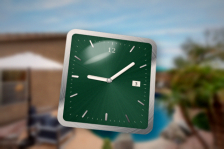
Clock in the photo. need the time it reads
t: 9:08
